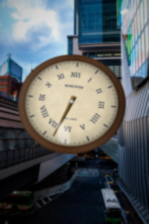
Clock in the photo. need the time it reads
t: 6:33
